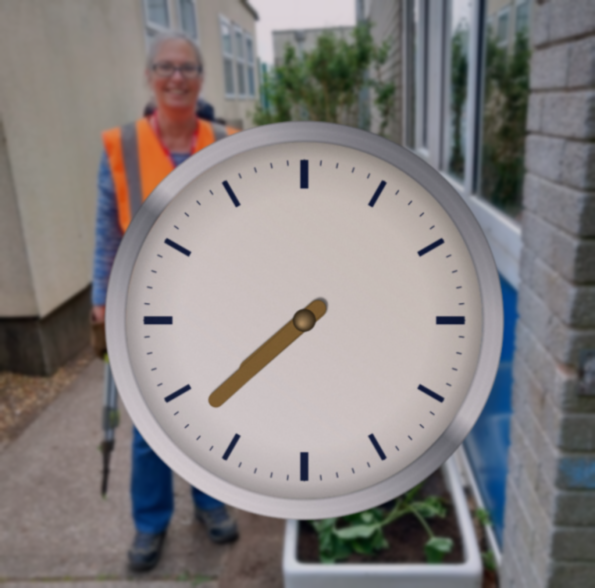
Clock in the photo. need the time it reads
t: 7:38
